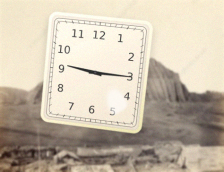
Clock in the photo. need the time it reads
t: 9:15
